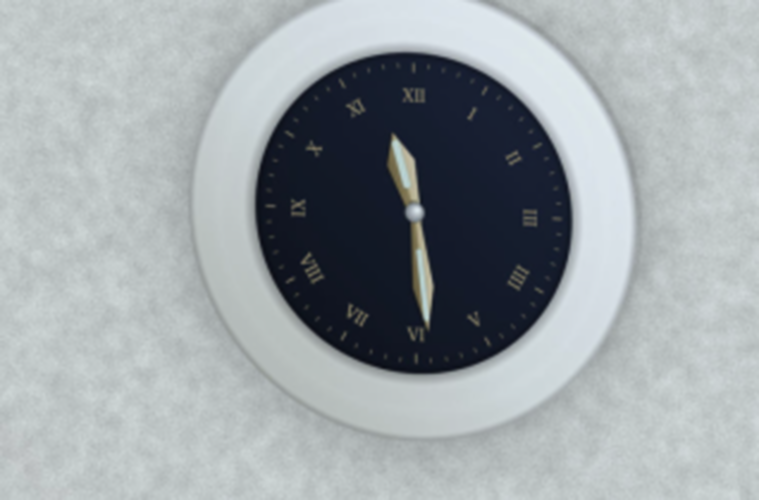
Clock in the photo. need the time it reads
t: 11:29
